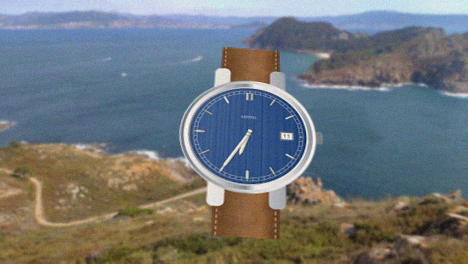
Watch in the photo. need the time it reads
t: 6:35
